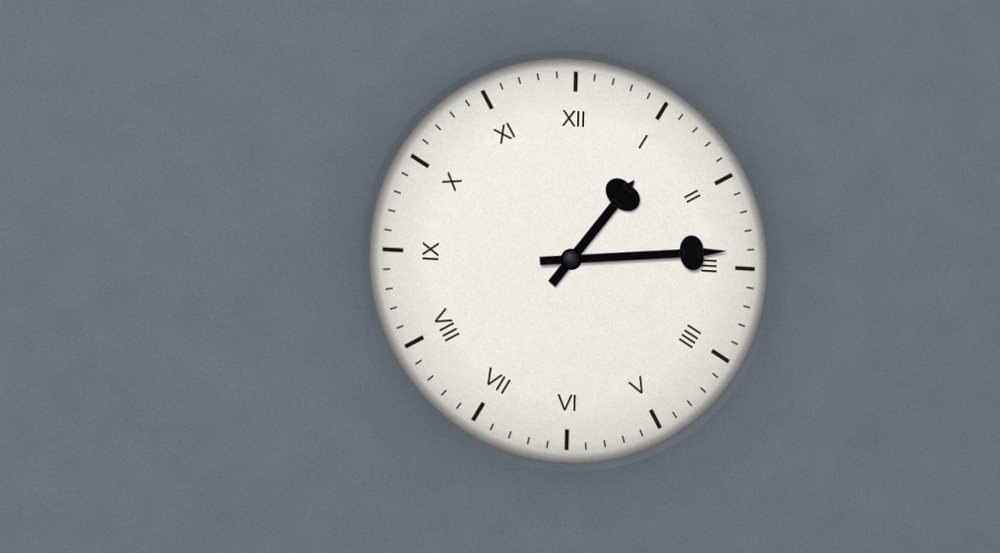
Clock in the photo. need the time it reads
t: 1:14
